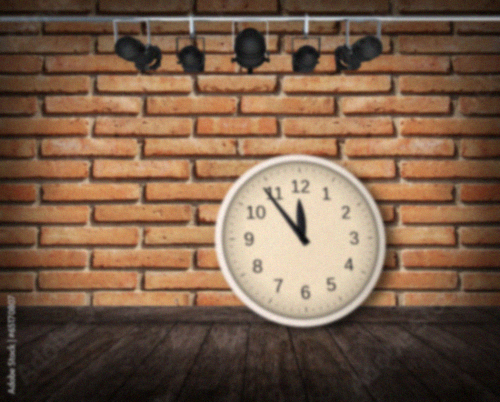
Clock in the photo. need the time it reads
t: 11:54
